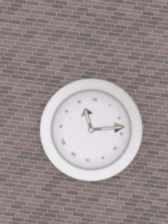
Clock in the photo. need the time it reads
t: 11:13
